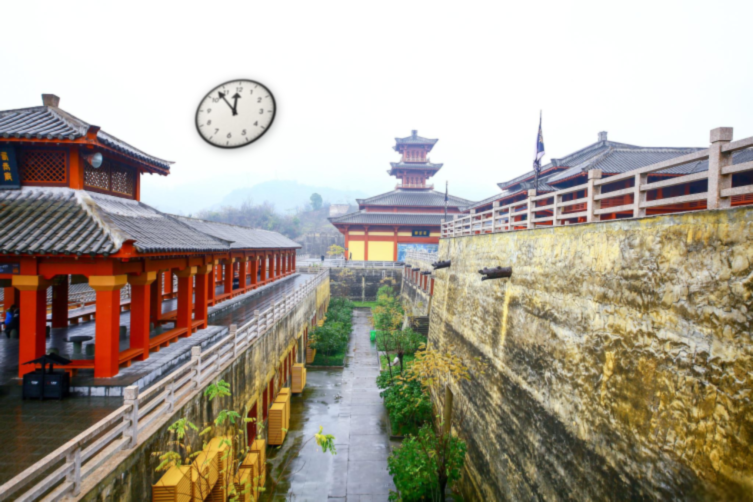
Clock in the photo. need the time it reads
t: 11:53
